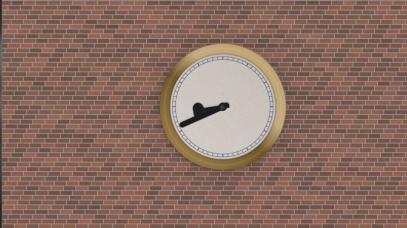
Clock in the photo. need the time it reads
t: 8:41
